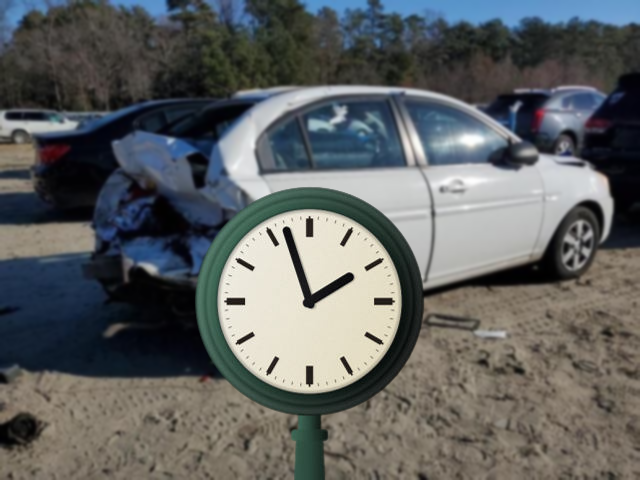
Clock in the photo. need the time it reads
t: 1:57
